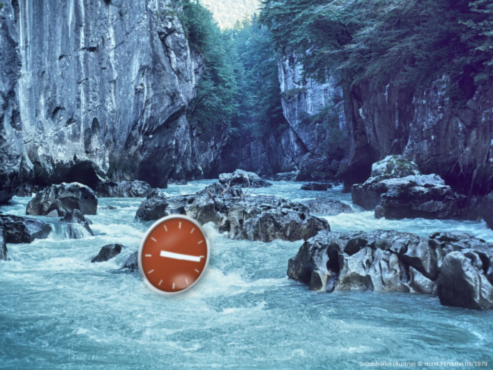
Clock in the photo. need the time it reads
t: 9:16
